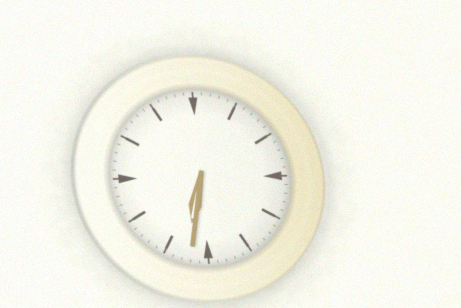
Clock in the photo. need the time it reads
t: 6:32
